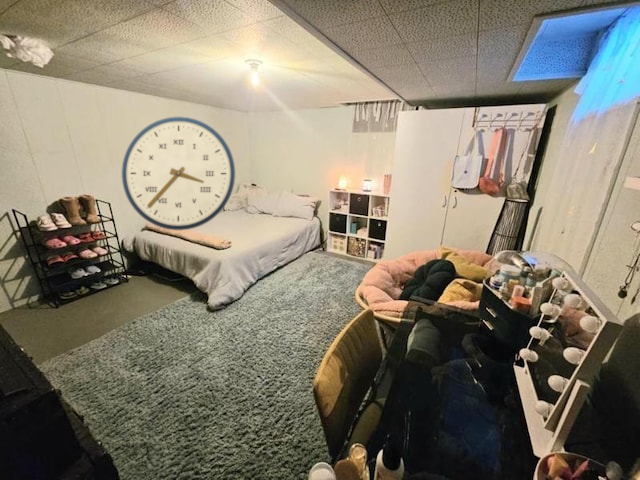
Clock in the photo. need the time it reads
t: 3:37
